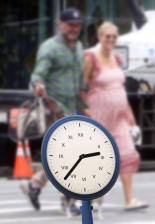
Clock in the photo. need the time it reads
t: 2:37
